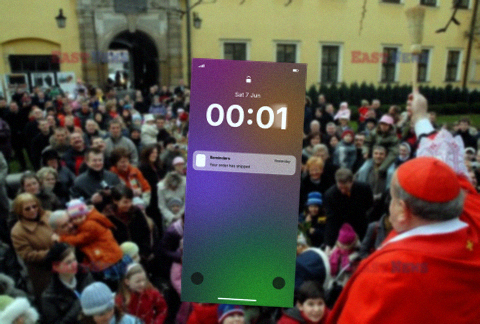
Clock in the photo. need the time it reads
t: 0:01
